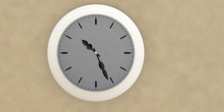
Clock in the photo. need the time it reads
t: 10:26
